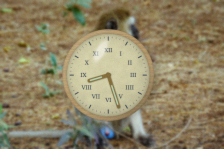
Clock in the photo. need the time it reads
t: 8:27
